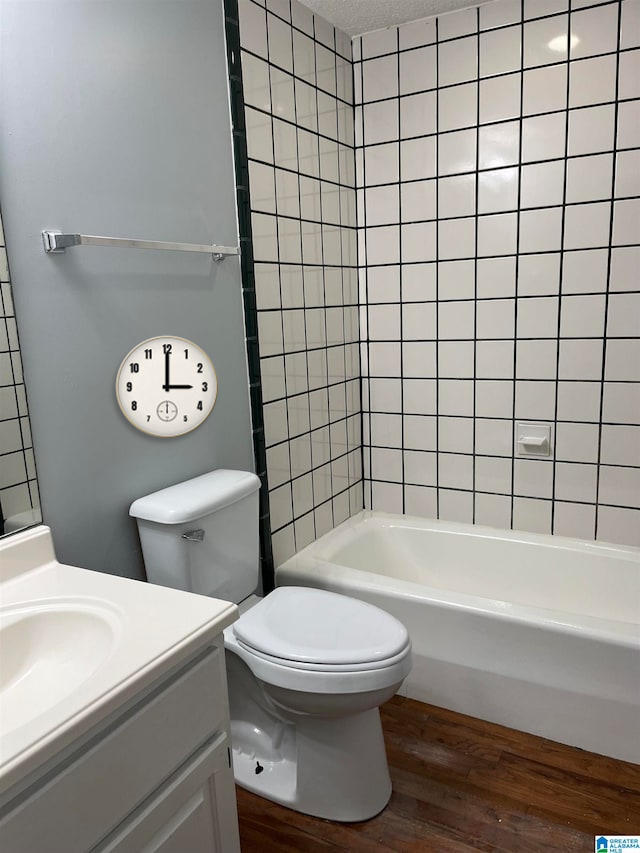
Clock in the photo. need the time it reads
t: 3:00
